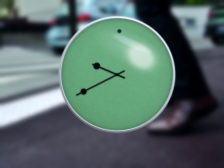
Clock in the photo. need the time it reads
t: 9:40
